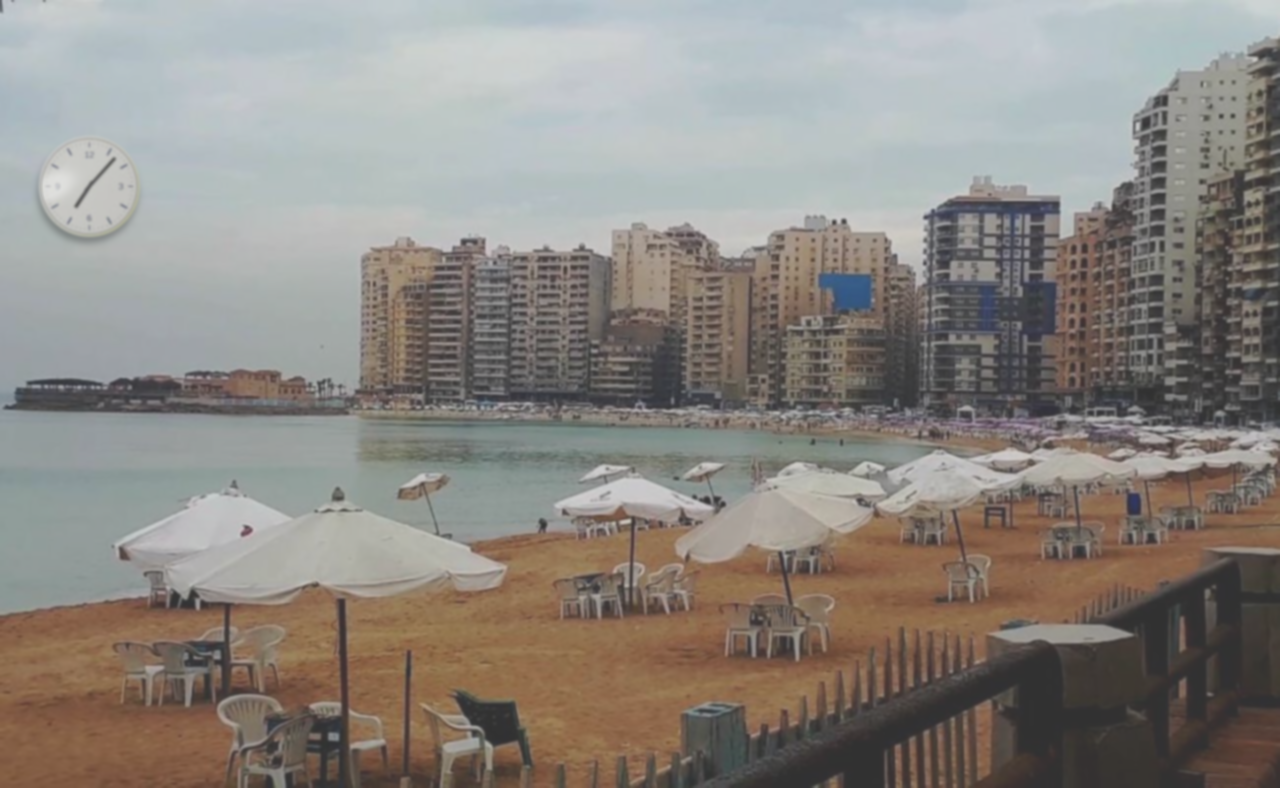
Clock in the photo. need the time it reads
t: 7:07
